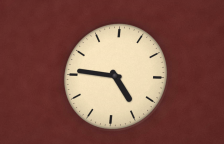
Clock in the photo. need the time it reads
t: 4:46
